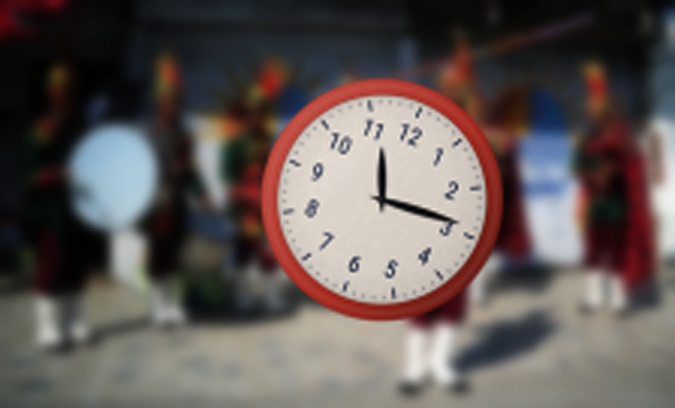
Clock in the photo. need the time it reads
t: 11:14
